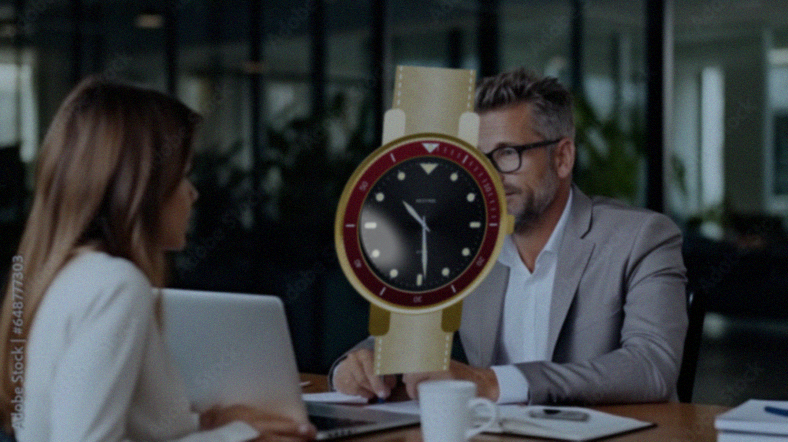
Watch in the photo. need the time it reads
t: 10:29
